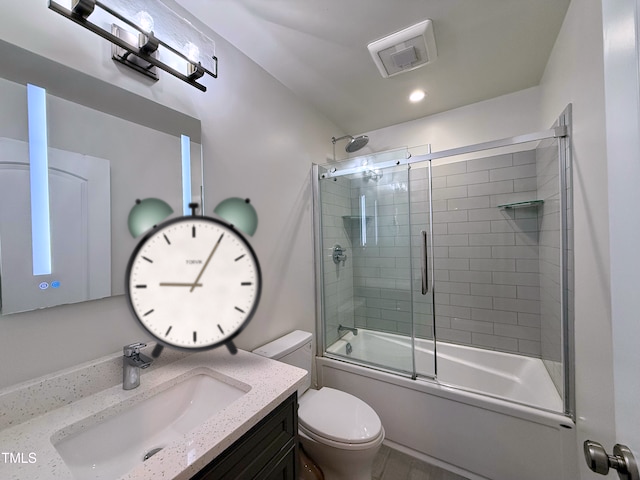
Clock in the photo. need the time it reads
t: 9:05
